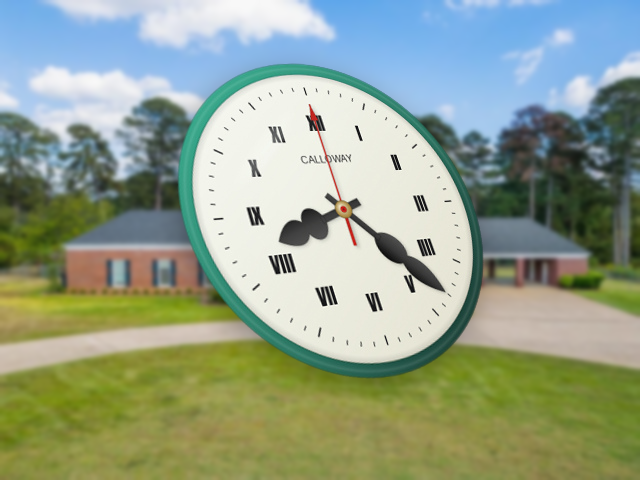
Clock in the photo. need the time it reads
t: 8:23:00
